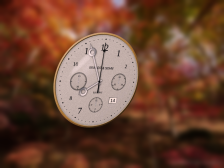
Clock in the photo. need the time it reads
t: 7:56
